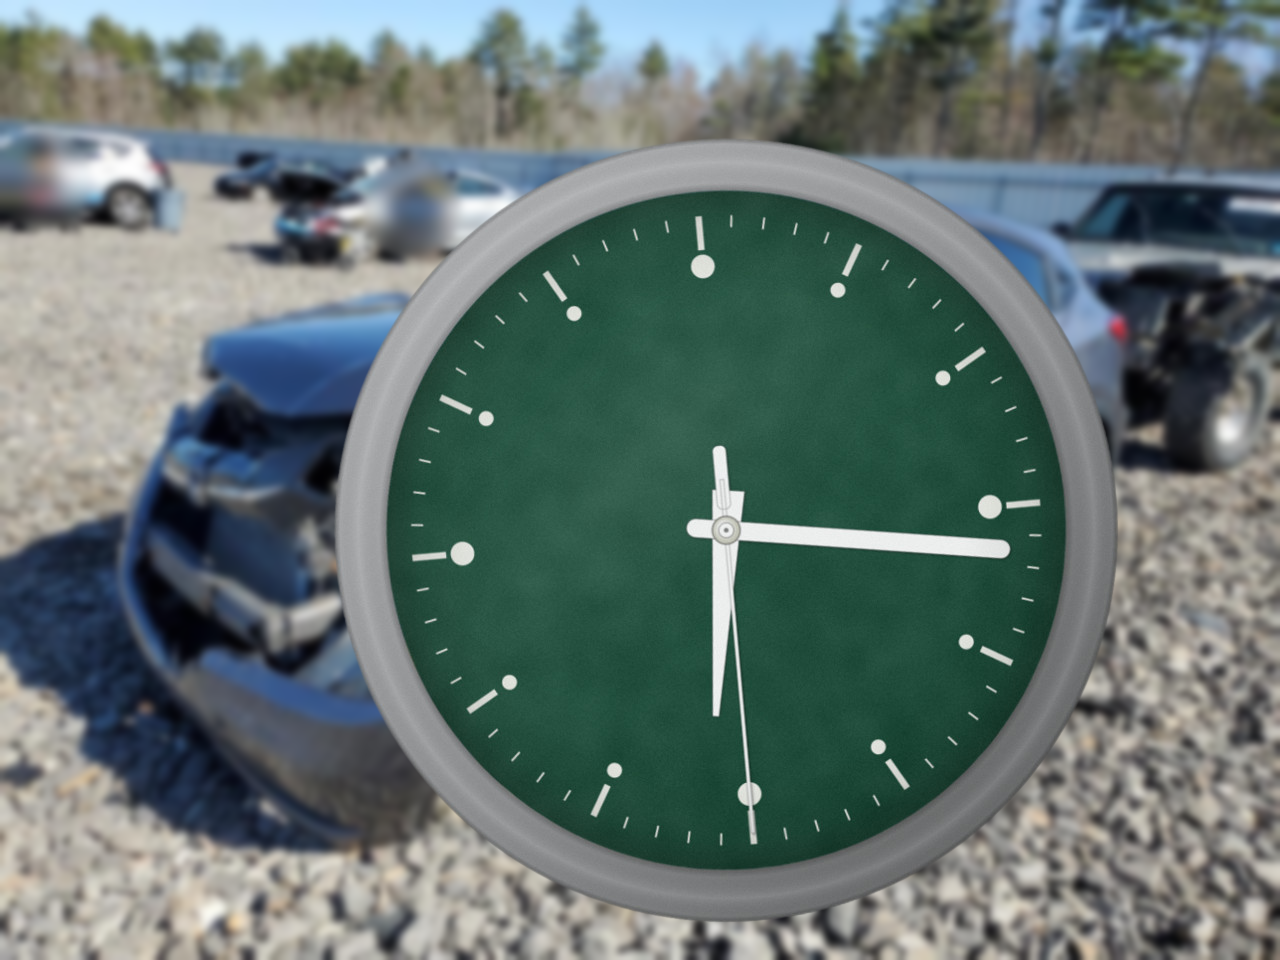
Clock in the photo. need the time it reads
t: 6:16:30
